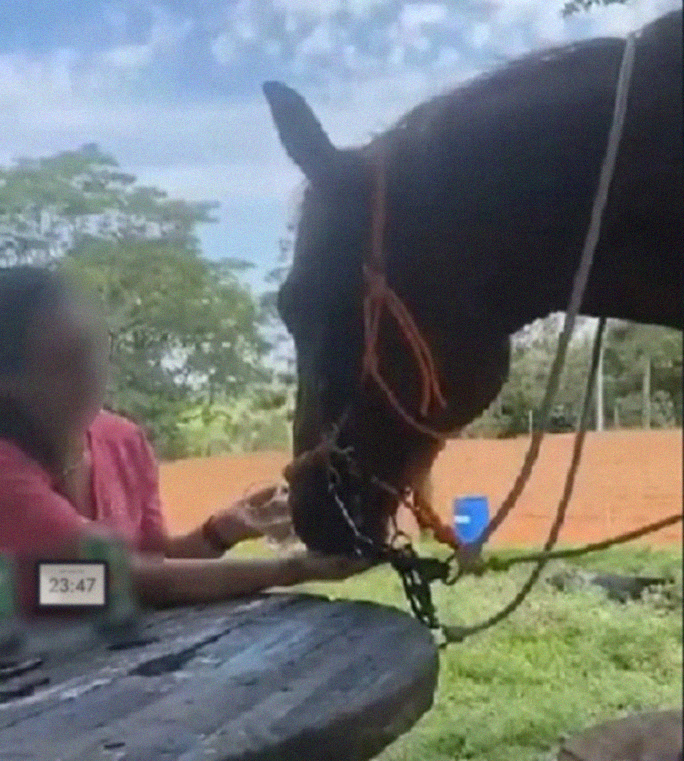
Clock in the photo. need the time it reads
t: 23:47
